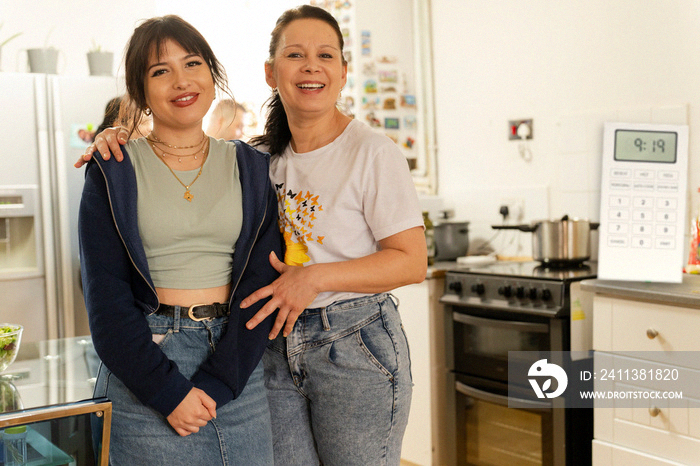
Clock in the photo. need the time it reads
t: 9:19
